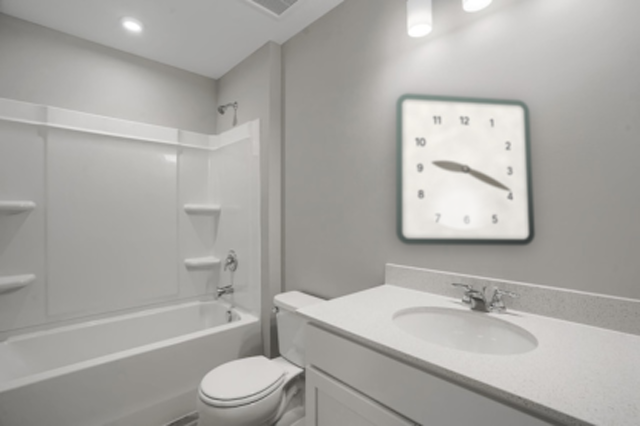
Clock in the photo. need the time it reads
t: 9:19
